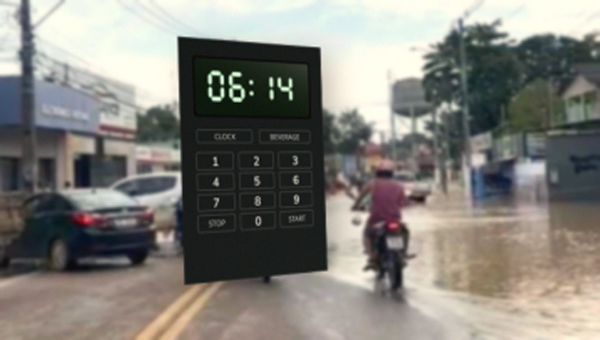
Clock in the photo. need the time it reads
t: 6:14
